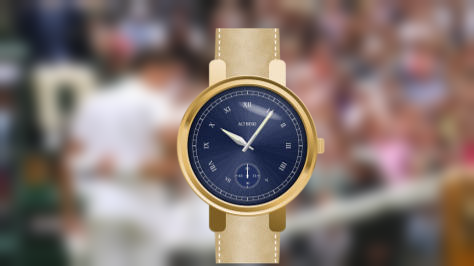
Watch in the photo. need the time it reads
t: 10:06
